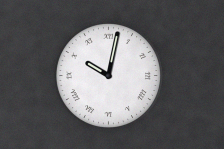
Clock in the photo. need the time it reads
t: 10:02
